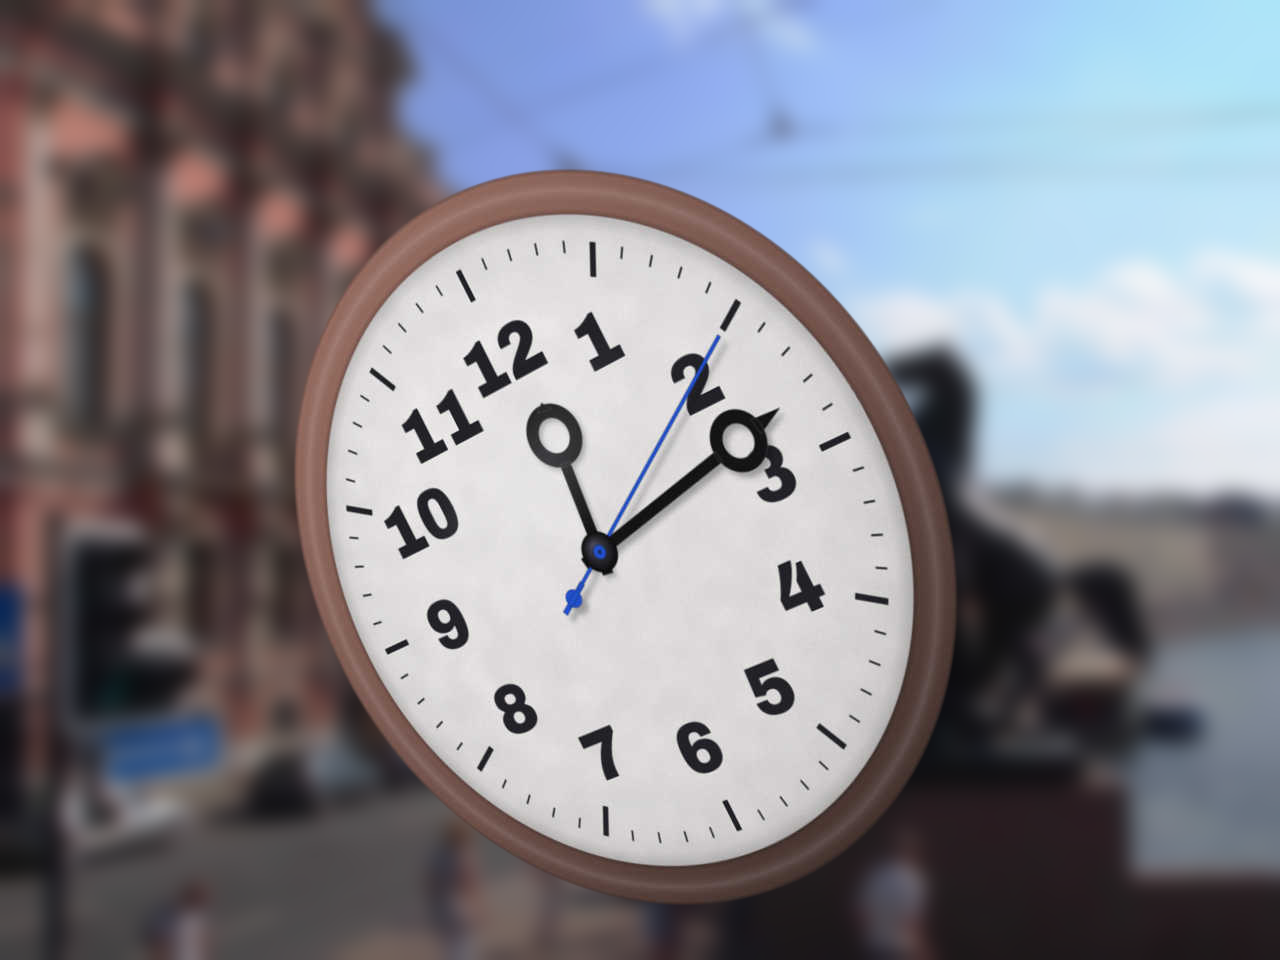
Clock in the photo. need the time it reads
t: 12:13:10
